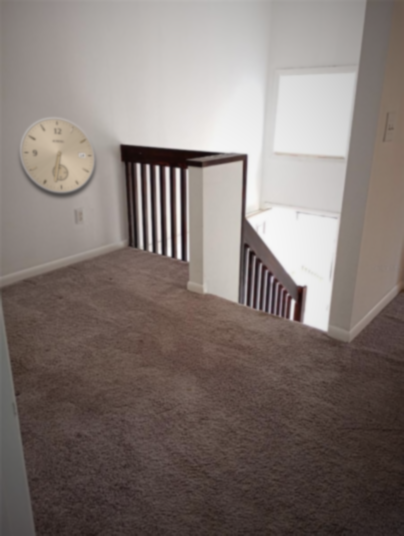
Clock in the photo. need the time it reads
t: 6:32
